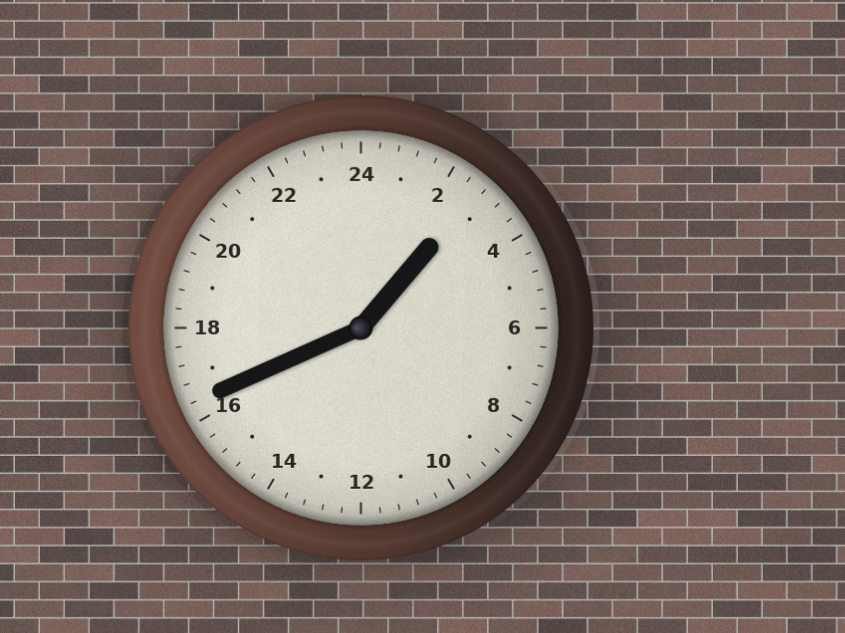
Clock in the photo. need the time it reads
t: 2:41
